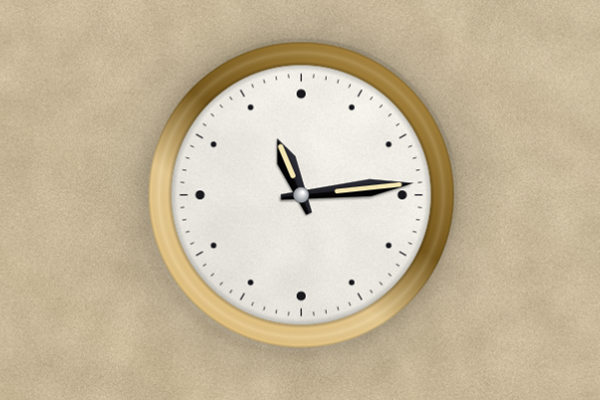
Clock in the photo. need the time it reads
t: 11:14
